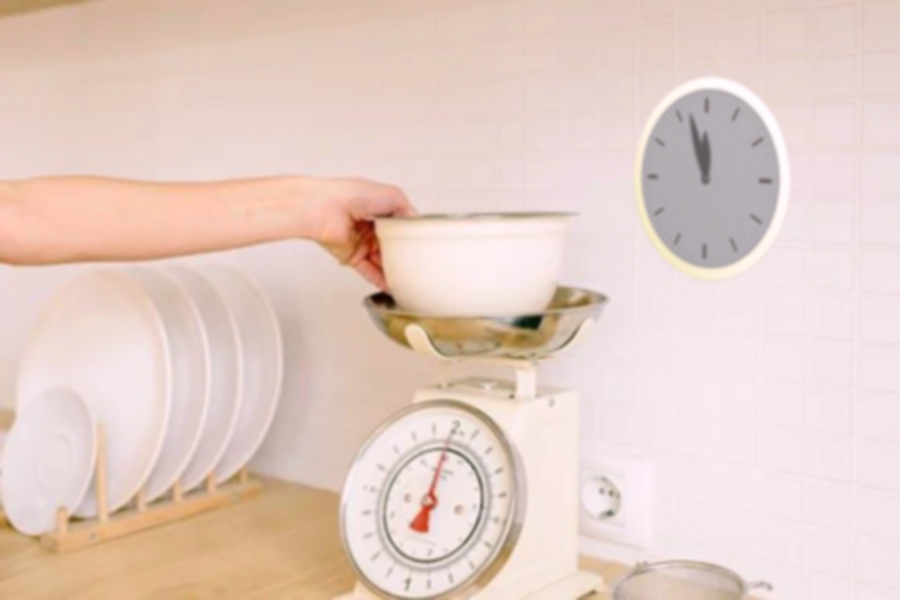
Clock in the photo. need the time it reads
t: 11:57
